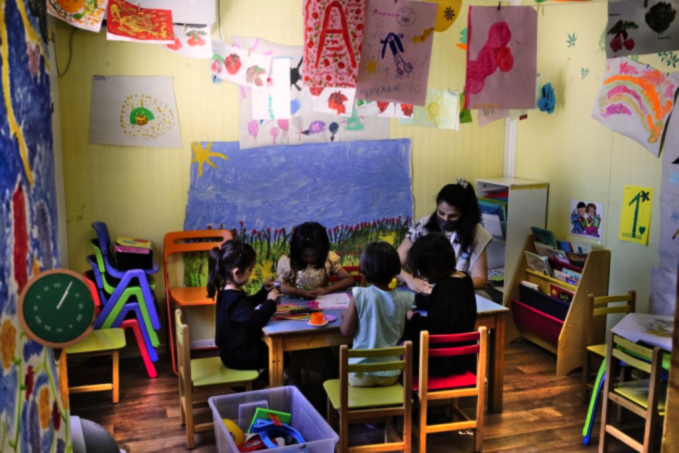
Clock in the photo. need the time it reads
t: 1:05
